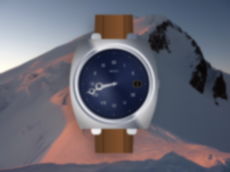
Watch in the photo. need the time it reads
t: 8:42
